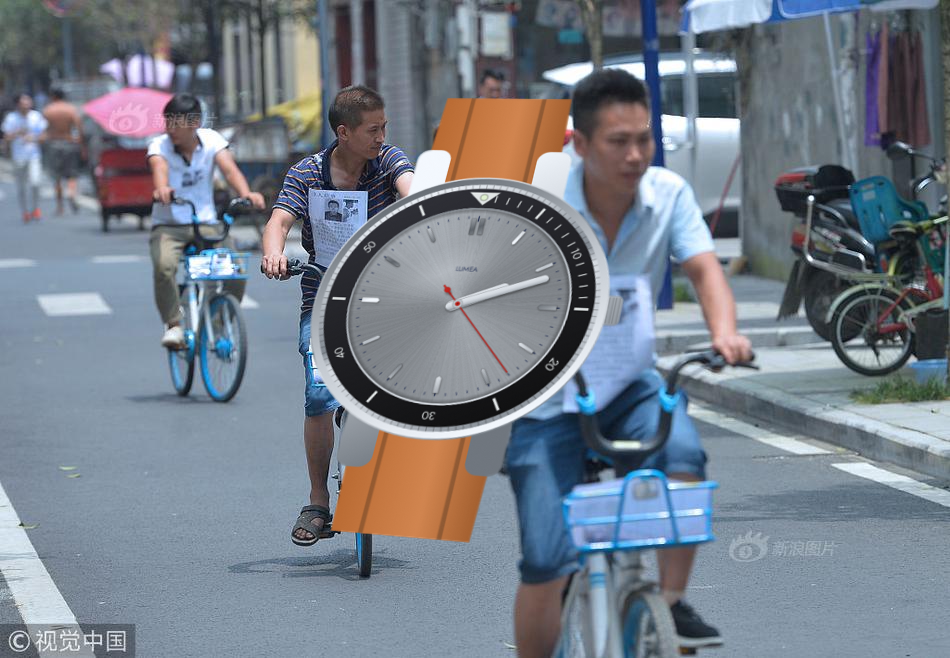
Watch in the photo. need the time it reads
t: 2:11:23
